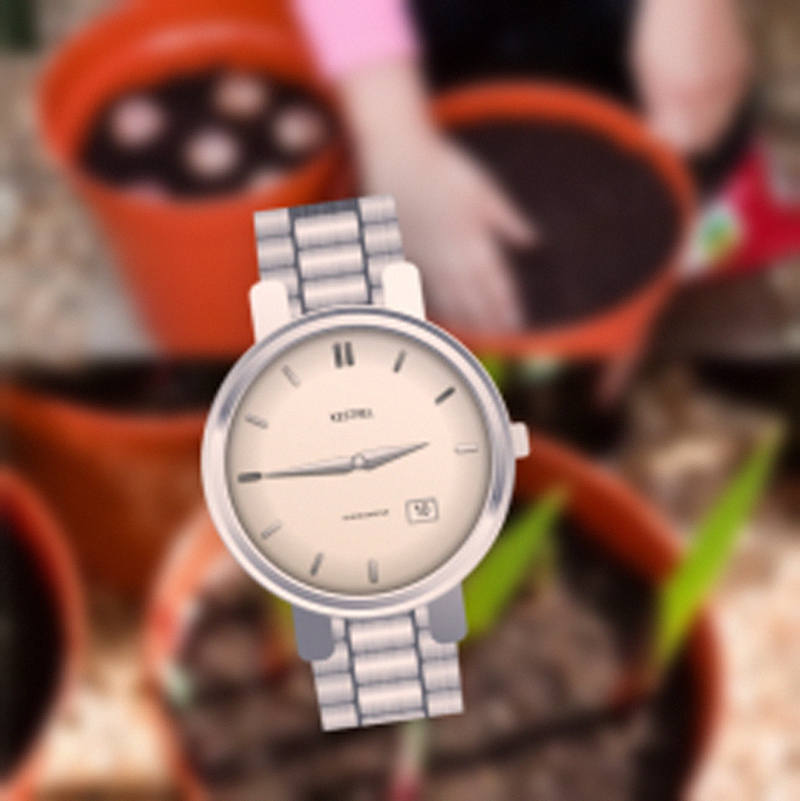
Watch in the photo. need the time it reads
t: 2:45
